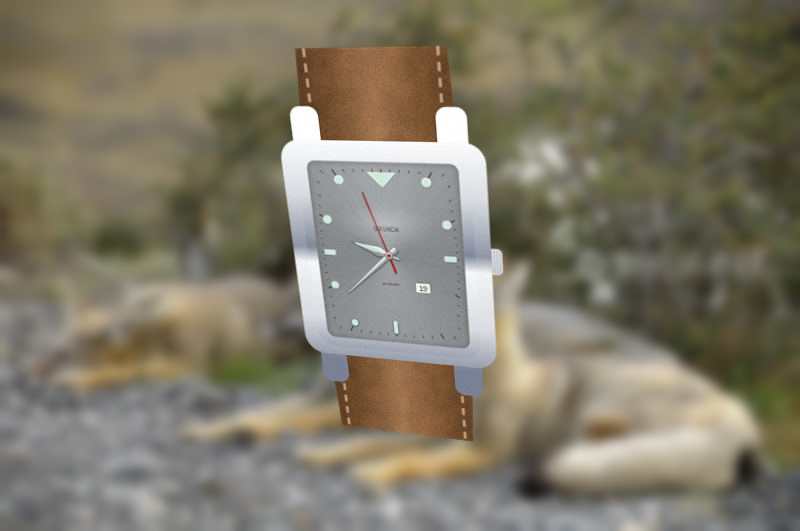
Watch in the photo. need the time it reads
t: 9:37:57
